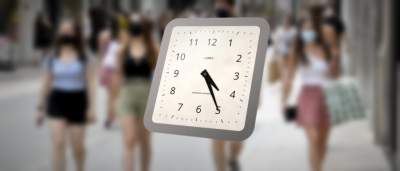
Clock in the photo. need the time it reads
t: 4:25
